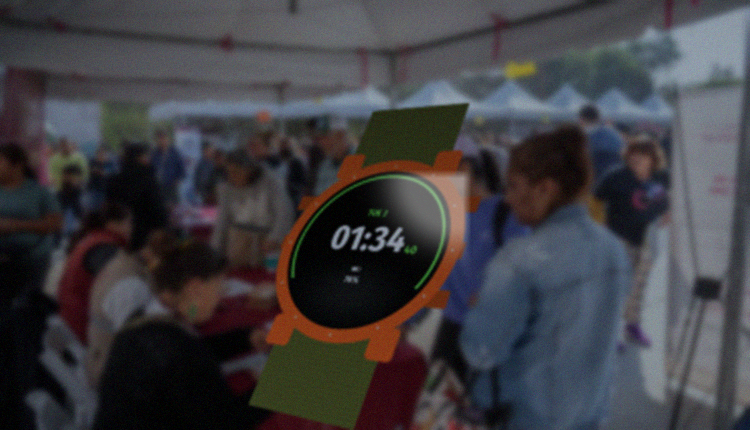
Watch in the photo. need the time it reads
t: 1:34
